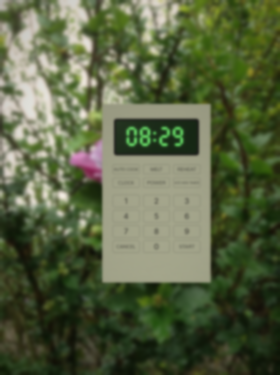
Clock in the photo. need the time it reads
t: 8:29
